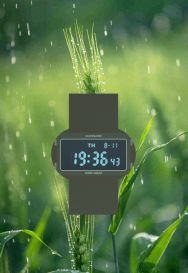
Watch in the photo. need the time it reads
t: 19:36:43
